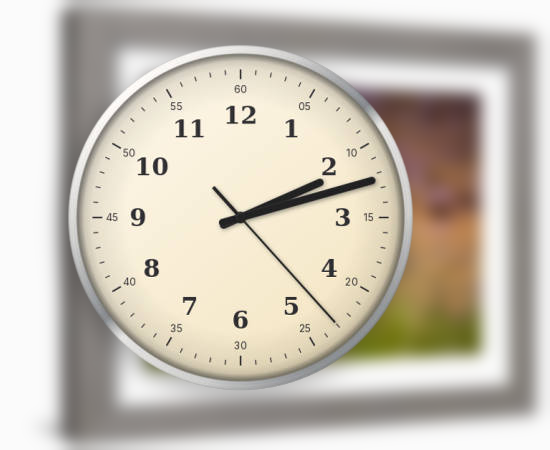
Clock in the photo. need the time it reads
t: 2:12:23
